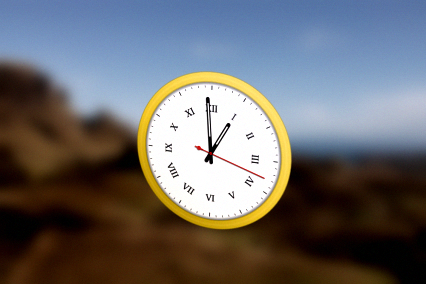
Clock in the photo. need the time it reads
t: 12:59:18
